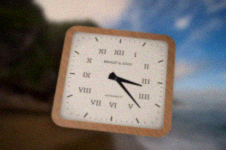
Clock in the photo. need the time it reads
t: 3:23
